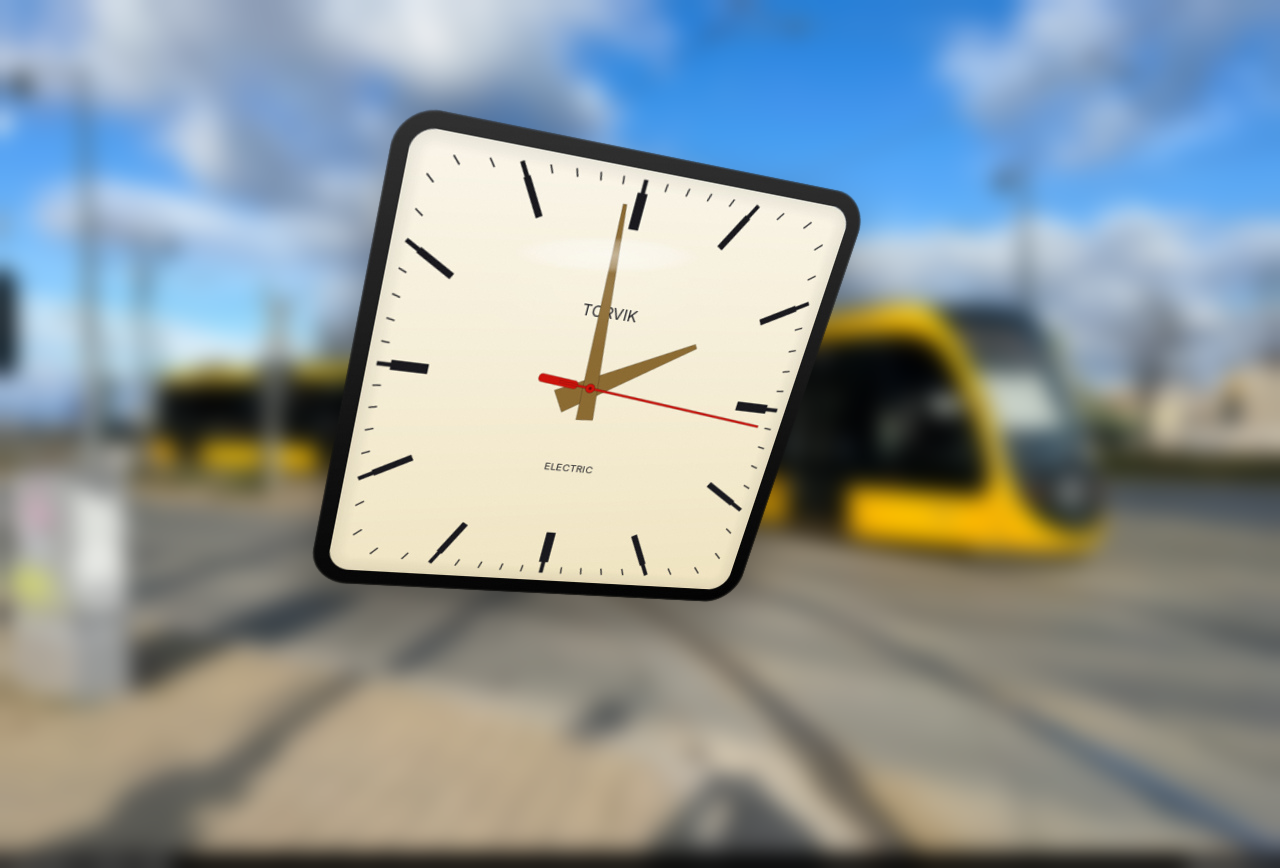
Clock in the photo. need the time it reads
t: 1:59:16
